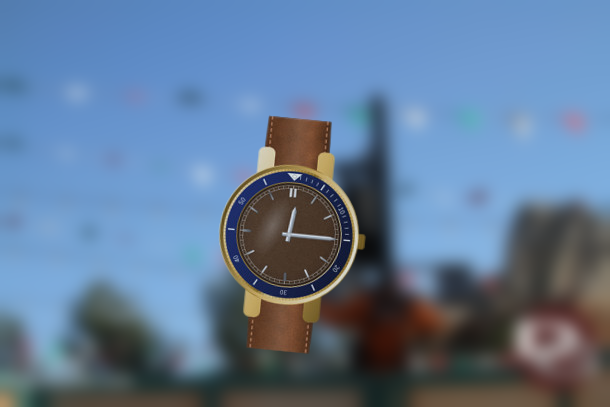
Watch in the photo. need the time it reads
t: 12:15
